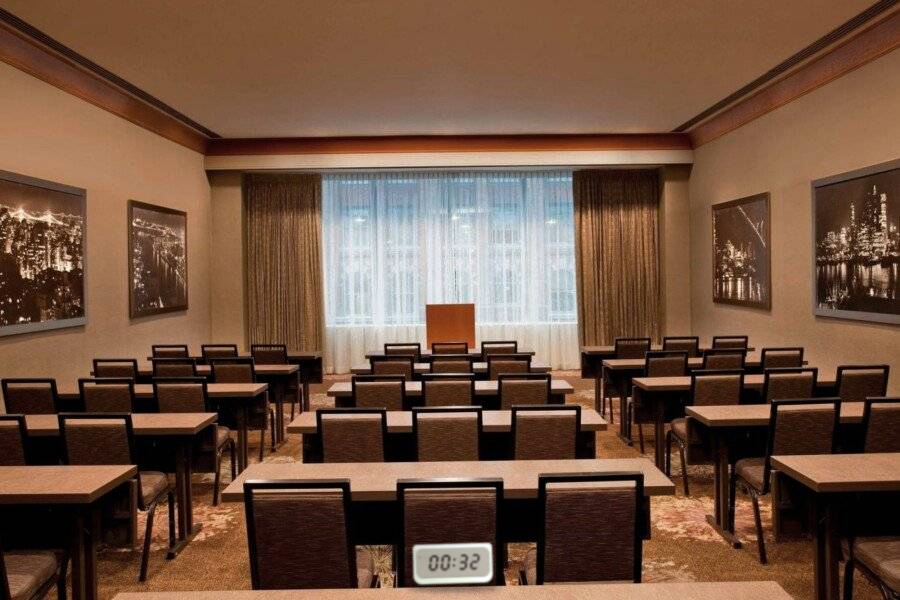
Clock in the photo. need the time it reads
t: 0:32
